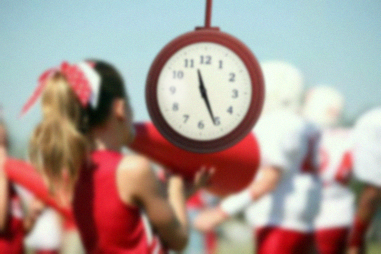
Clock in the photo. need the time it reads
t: 11:26
